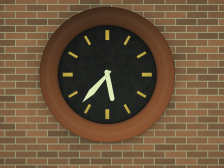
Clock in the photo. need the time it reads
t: 5:37
